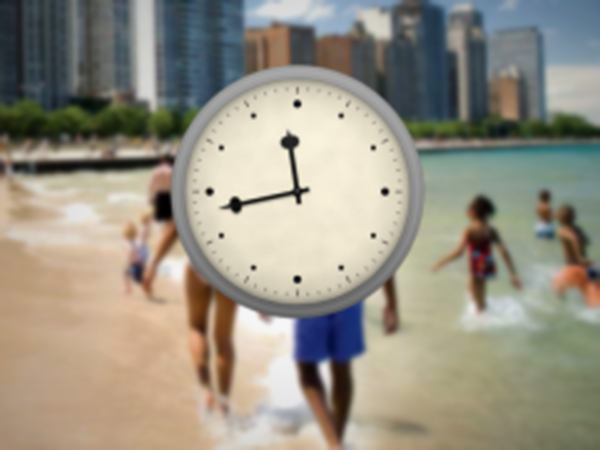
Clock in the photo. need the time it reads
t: 11:43
